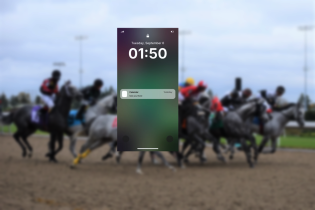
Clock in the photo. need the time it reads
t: 1:50
